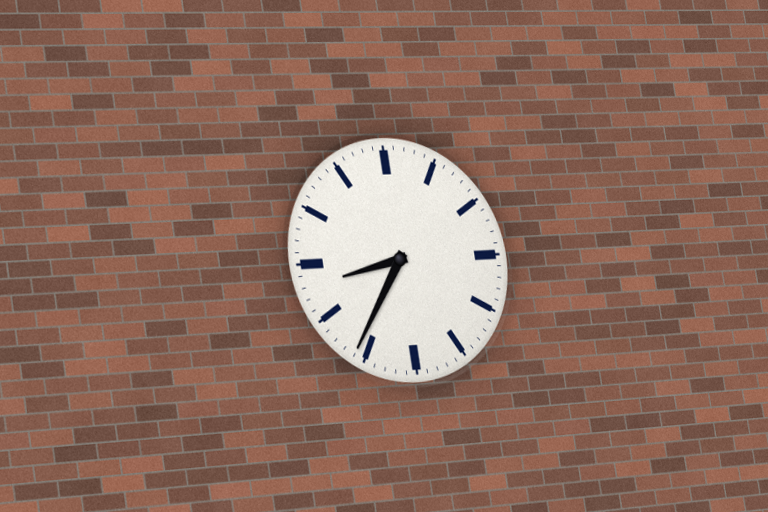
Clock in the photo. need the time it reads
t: 8:36
